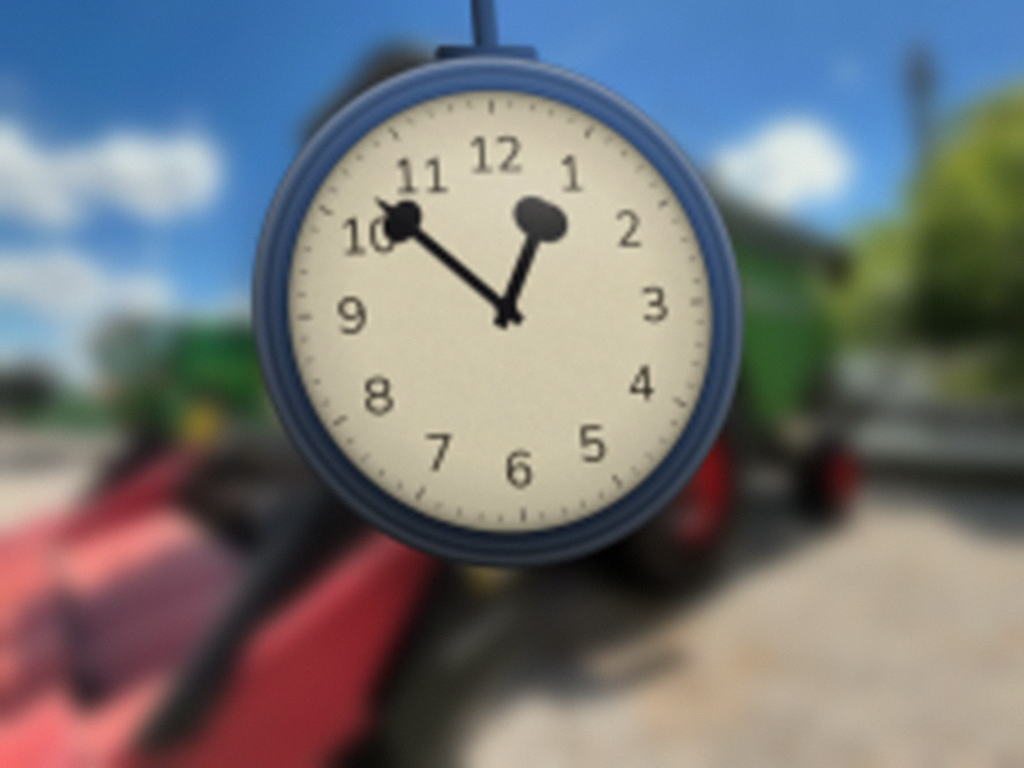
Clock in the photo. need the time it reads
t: 12:52
